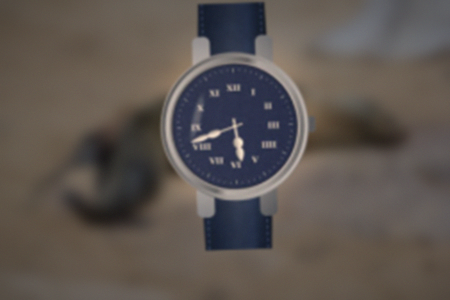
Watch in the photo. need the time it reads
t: 5:42
